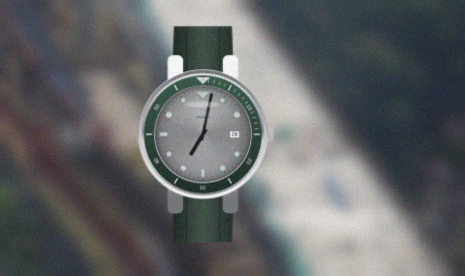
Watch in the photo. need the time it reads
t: 7:02
